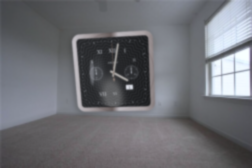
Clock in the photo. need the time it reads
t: 4:02
